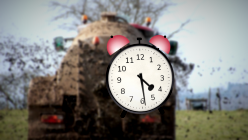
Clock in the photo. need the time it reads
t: 4:29
